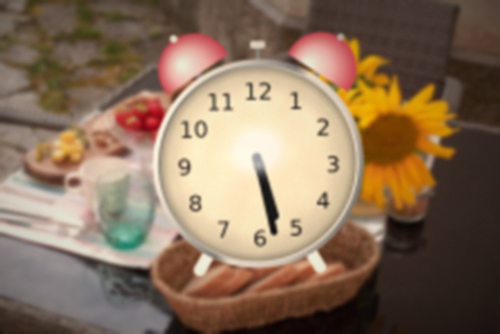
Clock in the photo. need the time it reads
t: 5:28
